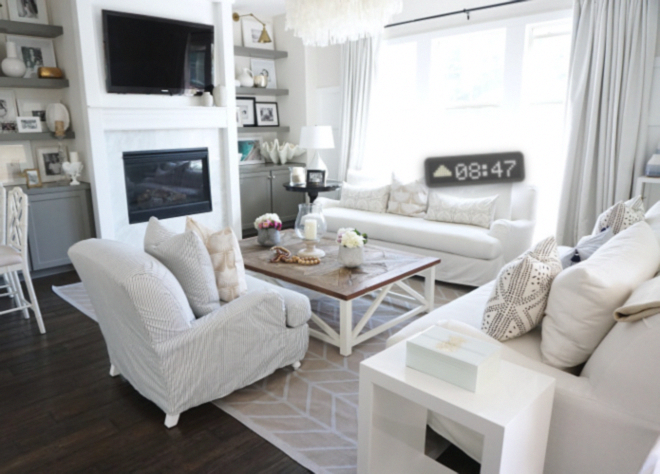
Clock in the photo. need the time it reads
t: 8:47
